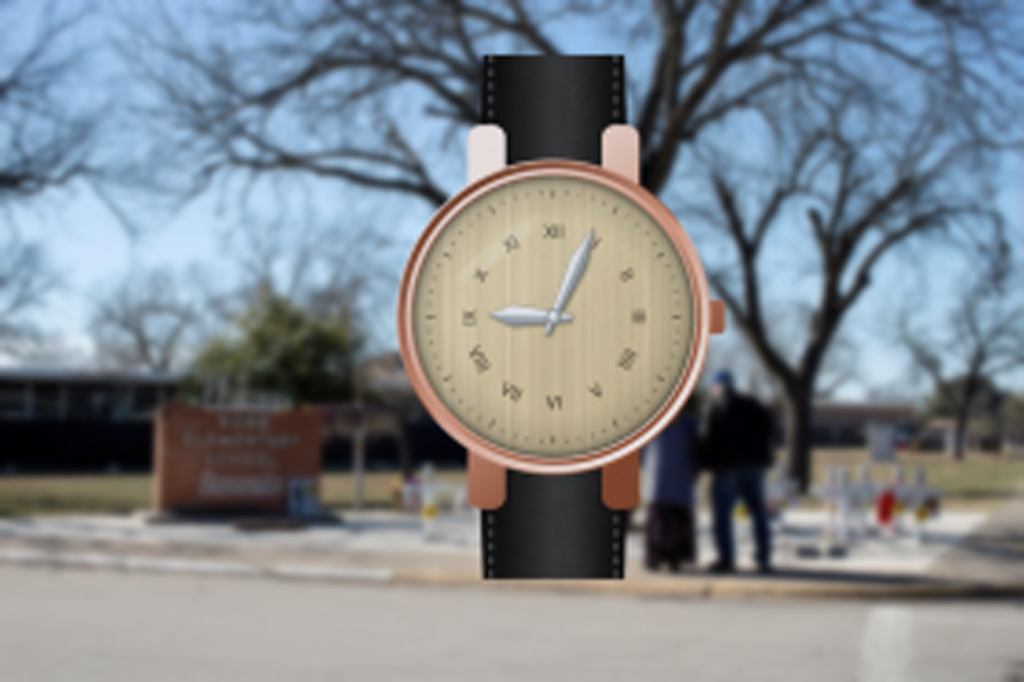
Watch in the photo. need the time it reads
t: 9:04
